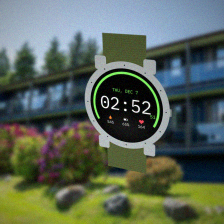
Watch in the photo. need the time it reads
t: 2:52
